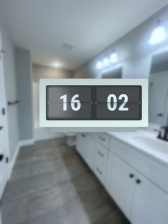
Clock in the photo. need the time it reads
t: 16:02
